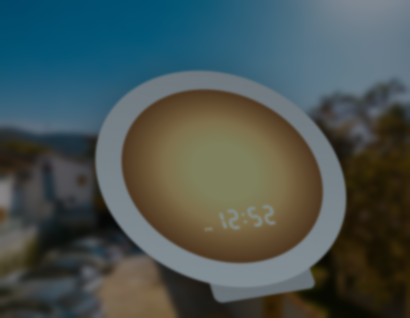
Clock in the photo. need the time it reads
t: 12:52
